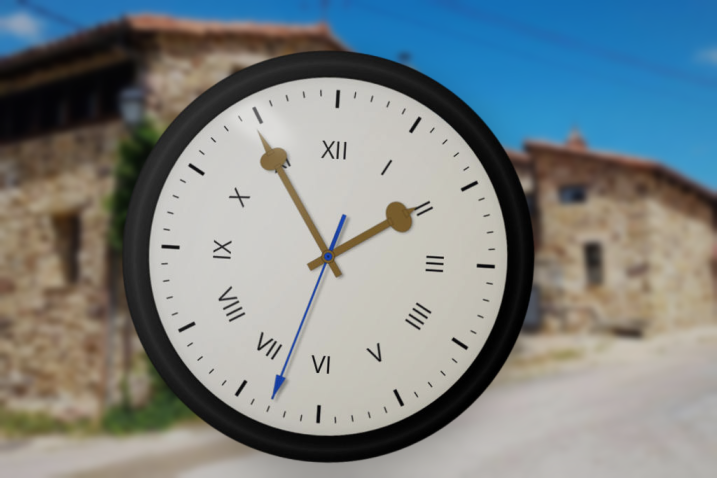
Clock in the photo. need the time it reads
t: 1:54:33
